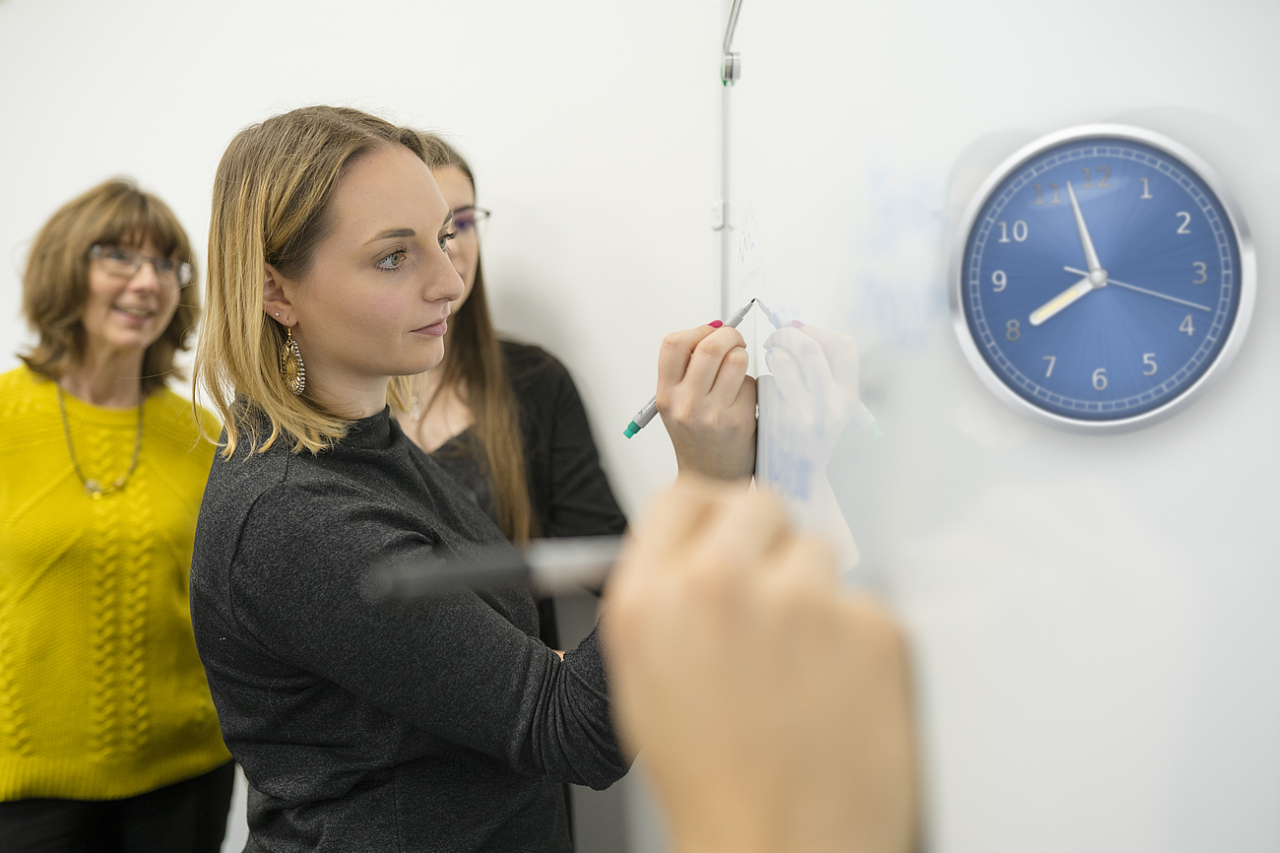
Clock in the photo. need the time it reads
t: 7:57:18
